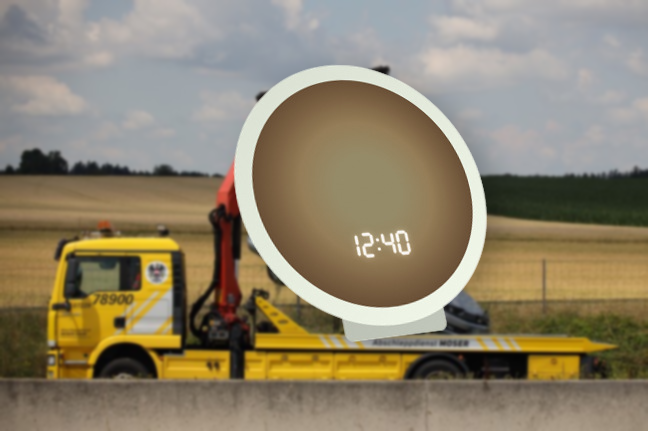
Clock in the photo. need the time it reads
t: 12:40
